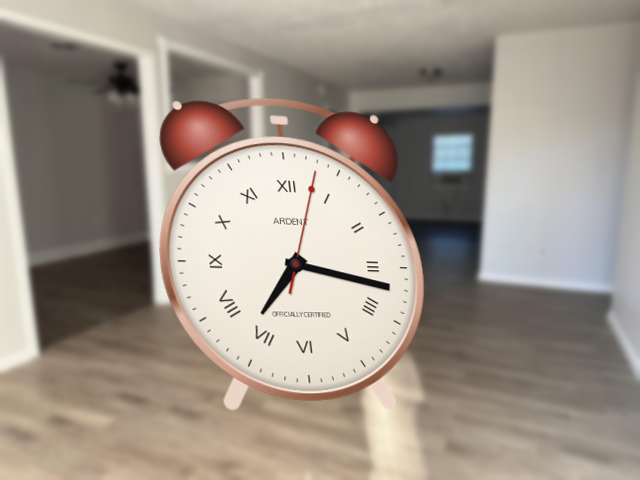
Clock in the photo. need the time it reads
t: 7:17:03
